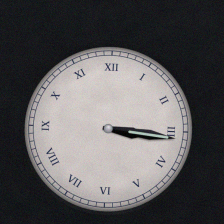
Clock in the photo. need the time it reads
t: 3:16
